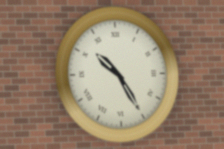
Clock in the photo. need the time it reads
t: 10:25
